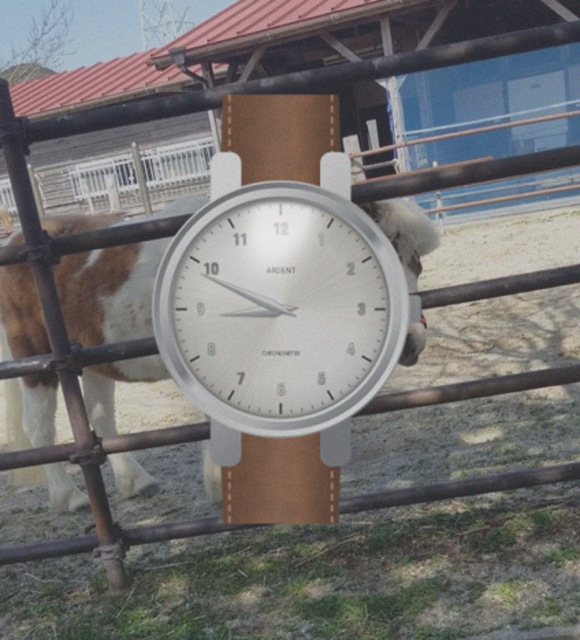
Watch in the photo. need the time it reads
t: 8:49
